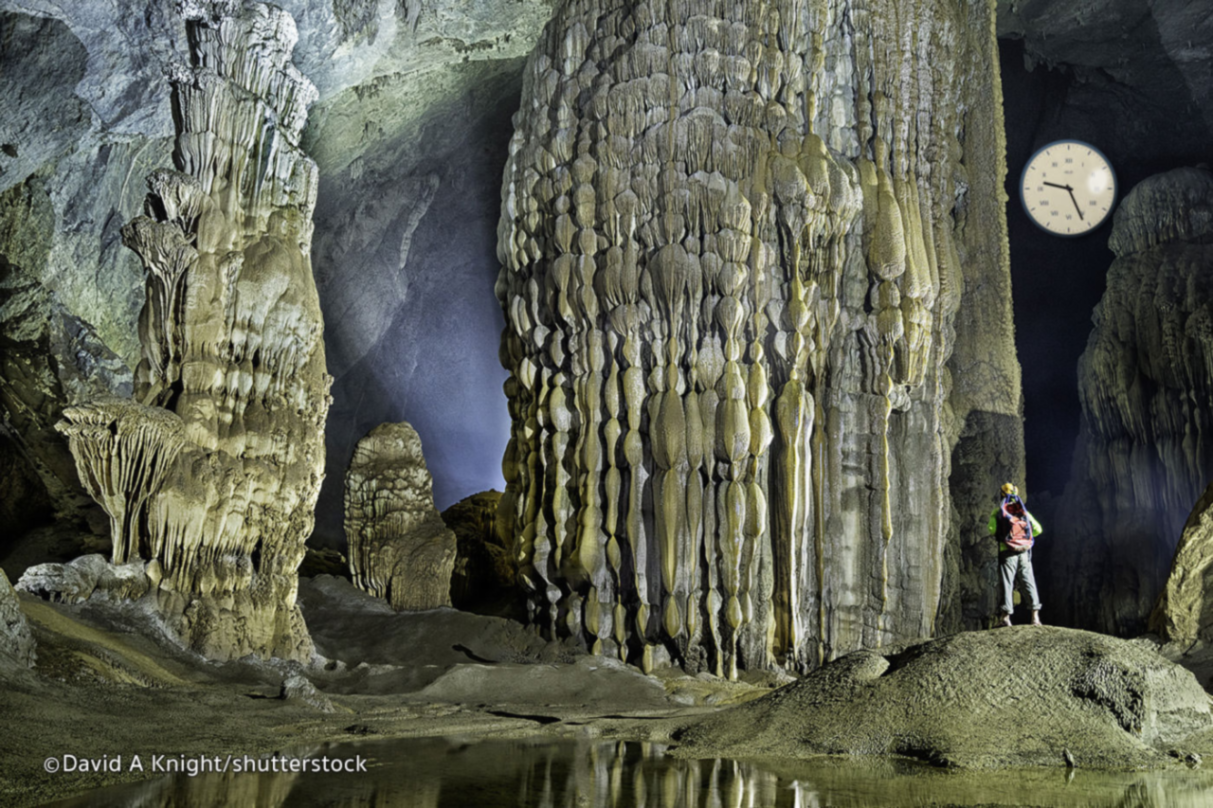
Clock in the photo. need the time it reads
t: 9:26
